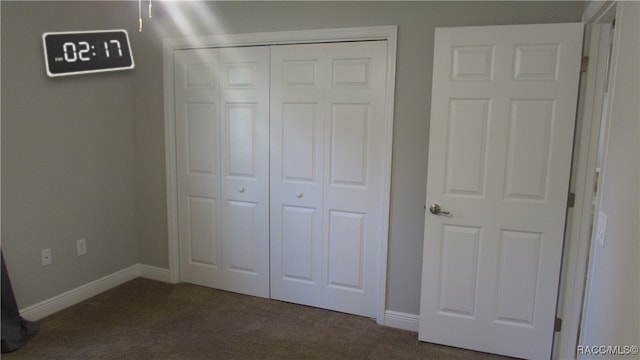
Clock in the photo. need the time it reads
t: 2:17
